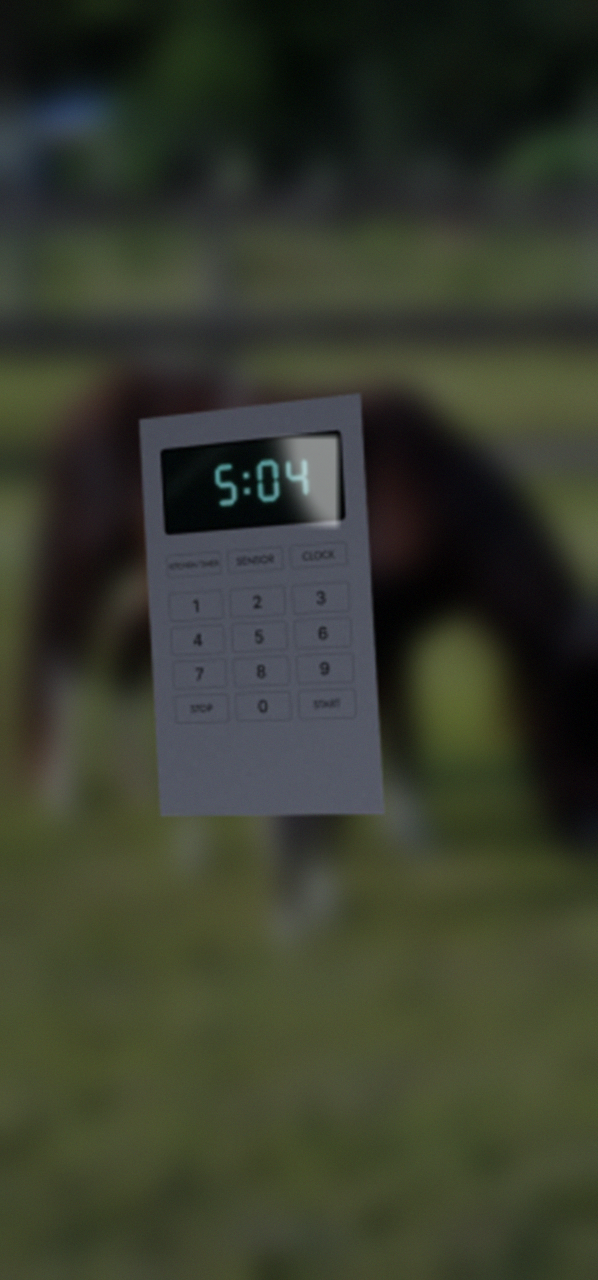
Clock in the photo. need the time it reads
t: 5:04
